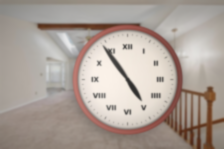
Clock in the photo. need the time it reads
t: 4:54
